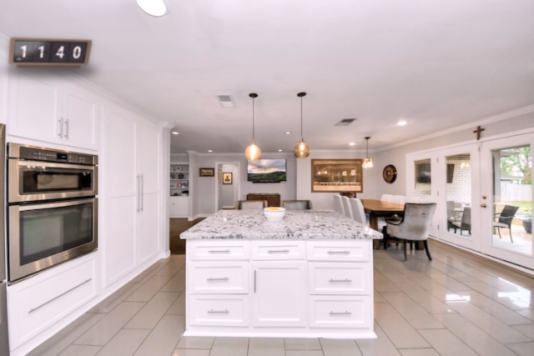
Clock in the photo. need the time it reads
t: 11:40
